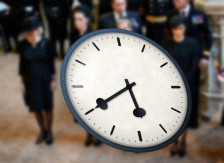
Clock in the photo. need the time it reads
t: 5:40
